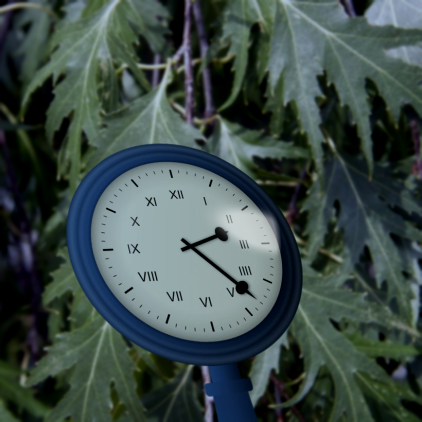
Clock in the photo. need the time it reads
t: 2:23
